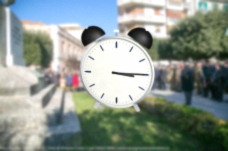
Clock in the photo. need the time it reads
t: 3:15
